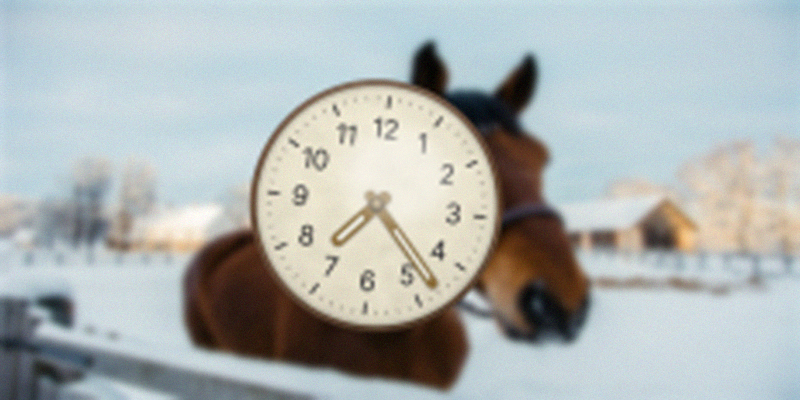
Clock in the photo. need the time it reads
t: 7:23
